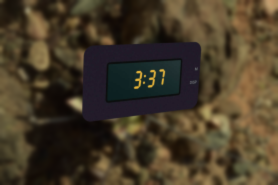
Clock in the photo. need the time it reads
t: 3:37
